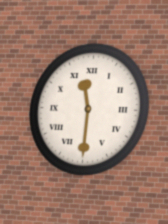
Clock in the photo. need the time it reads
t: 11:30
